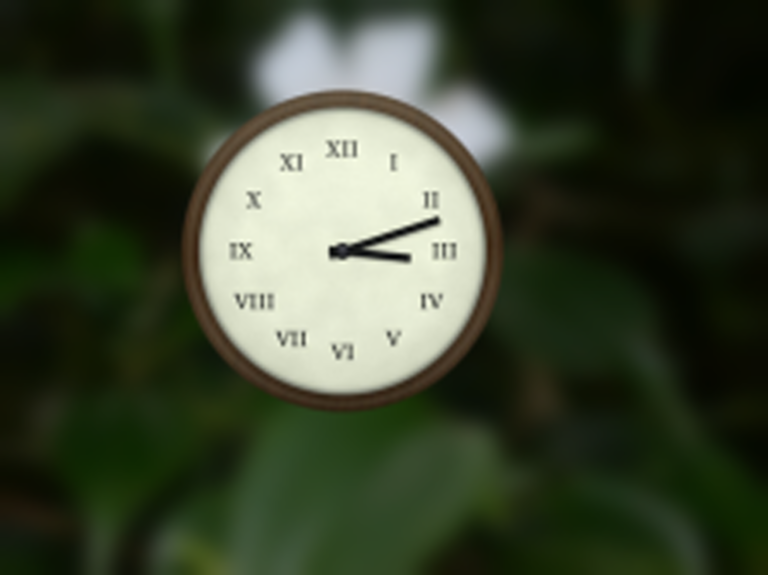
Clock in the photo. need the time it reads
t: 3:12
